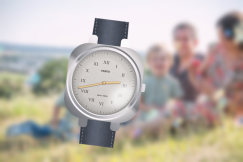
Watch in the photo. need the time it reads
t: 2:42
